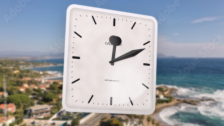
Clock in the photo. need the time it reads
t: 12:11
